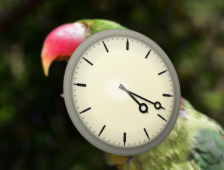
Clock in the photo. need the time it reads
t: 4:18
